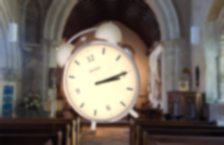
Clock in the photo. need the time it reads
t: 3:15
